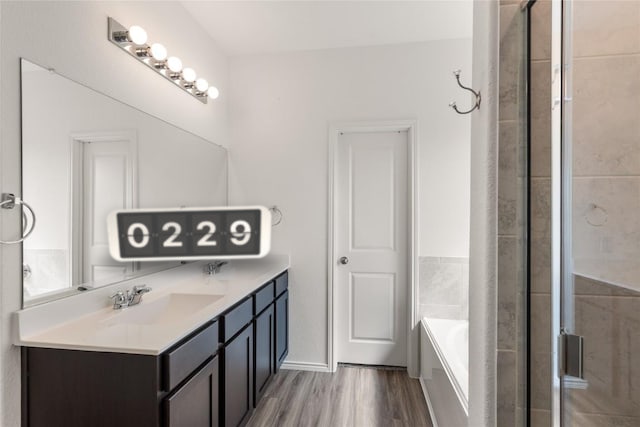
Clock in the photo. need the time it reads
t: 2:29
